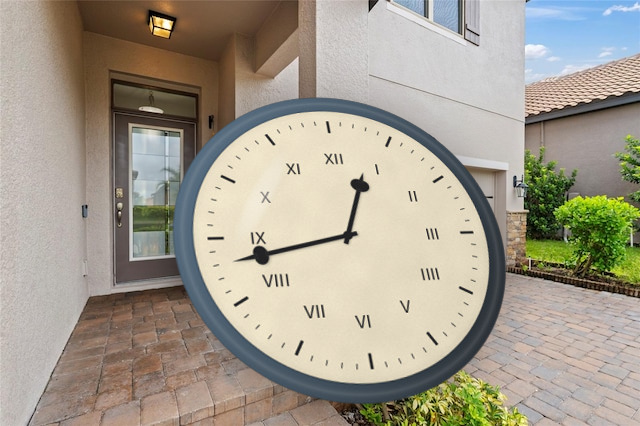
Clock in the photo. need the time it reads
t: 12:43
